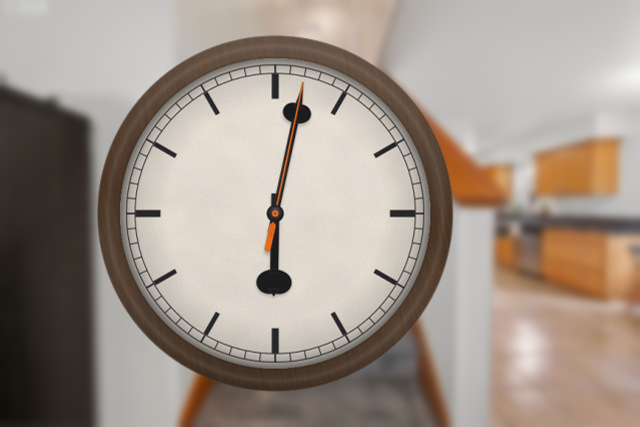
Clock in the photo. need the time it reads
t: 6:02:02
